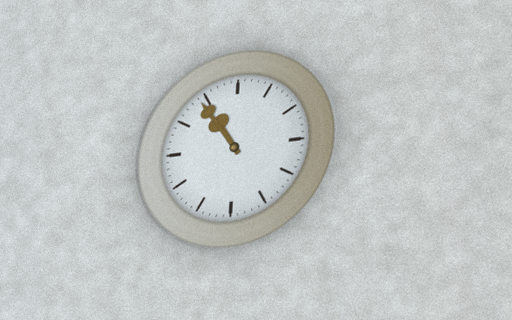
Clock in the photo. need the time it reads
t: 10:54
